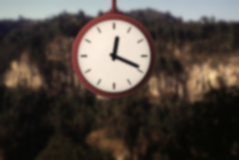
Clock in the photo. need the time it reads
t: 12:19
